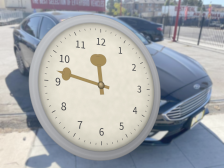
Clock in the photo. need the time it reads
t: 11:47
